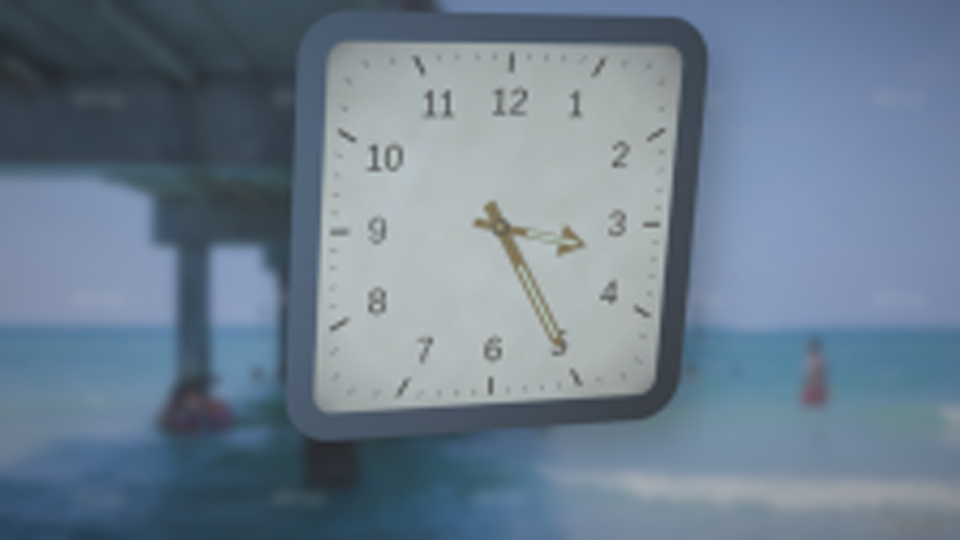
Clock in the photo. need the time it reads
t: 3:25
